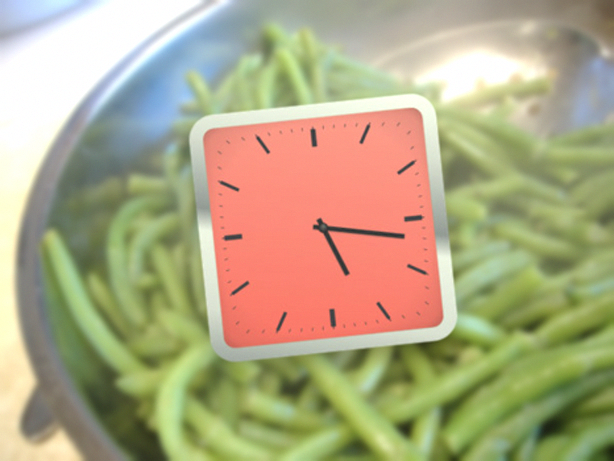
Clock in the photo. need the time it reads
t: 5:17
